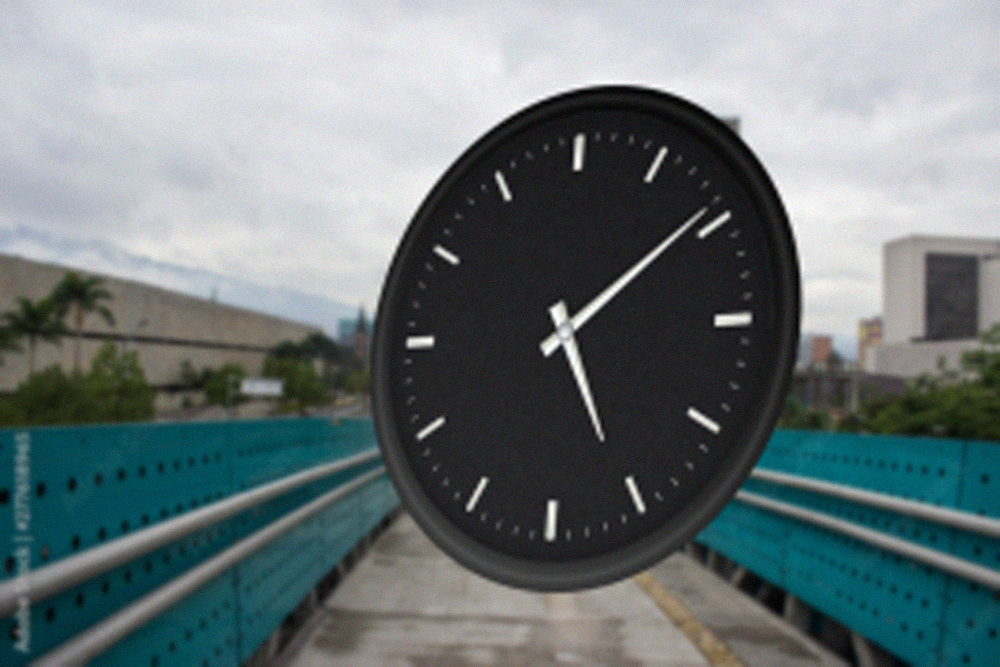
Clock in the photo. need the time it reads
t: 5:09
